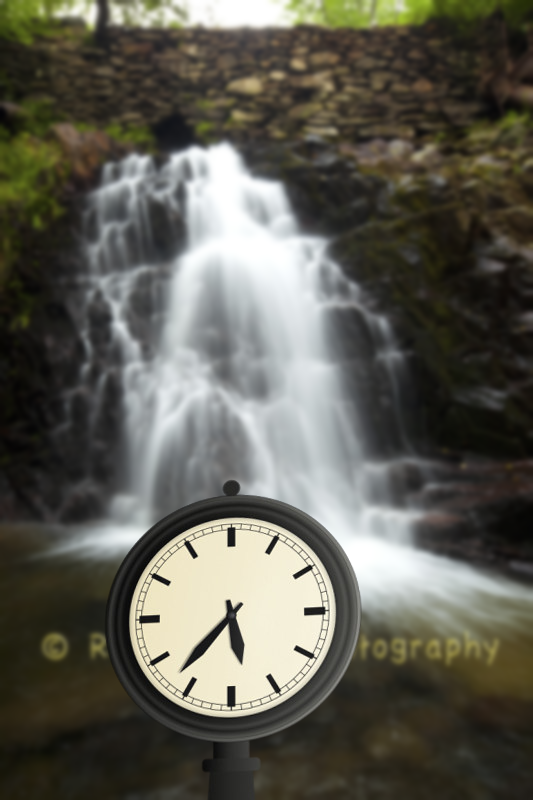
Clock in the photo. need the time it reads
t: 5:37
